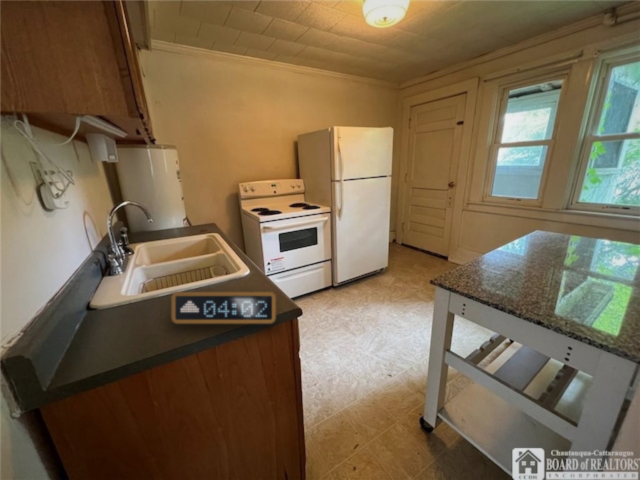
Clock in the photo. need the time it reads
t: 4:02
